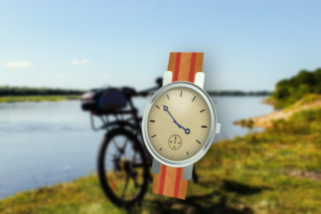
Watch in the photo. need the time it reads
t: 3:52
